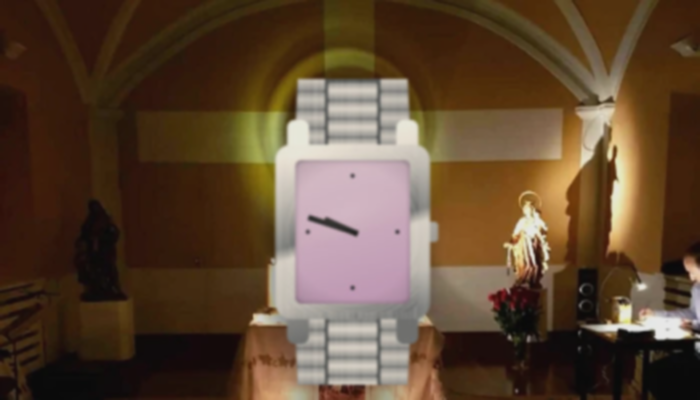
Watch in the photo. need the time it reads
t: 9:48
